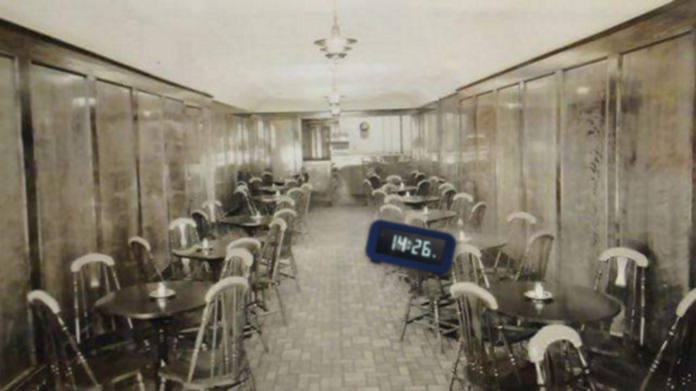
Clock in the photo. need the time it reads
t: 14:26
